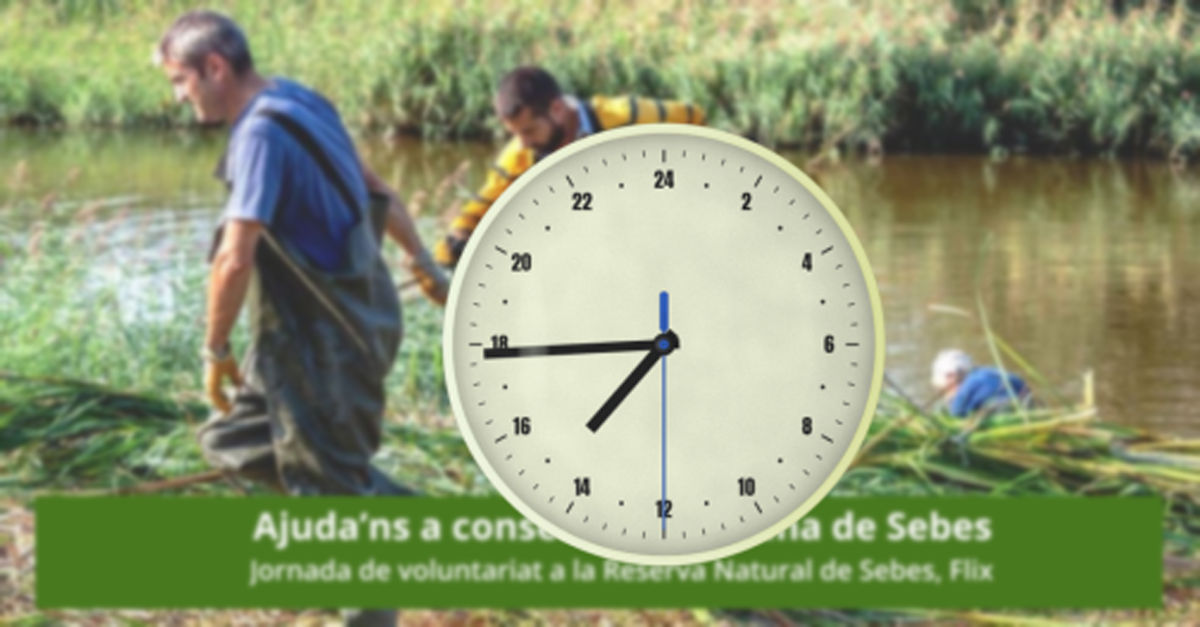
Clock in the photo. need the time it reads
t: 14:44:30
